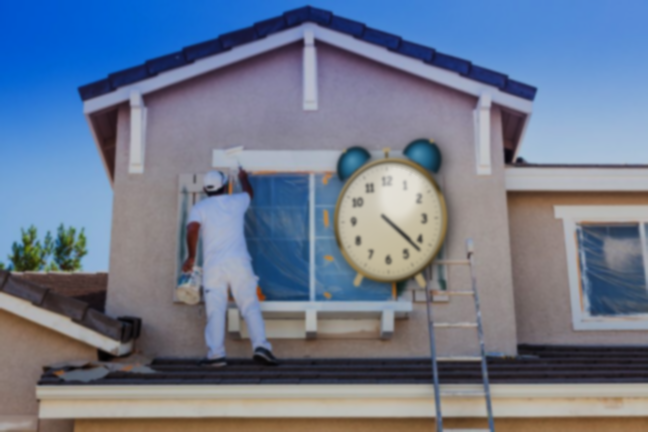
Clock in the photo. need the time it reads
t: 4:22
